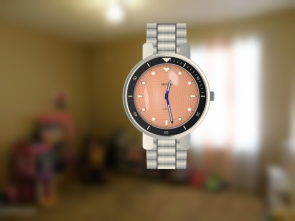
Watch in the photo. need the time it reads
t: 12:28
